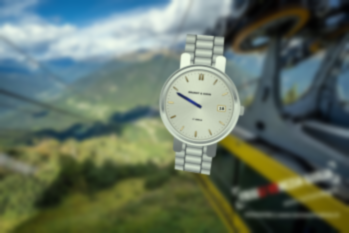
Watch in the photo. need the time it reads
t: 9:49
